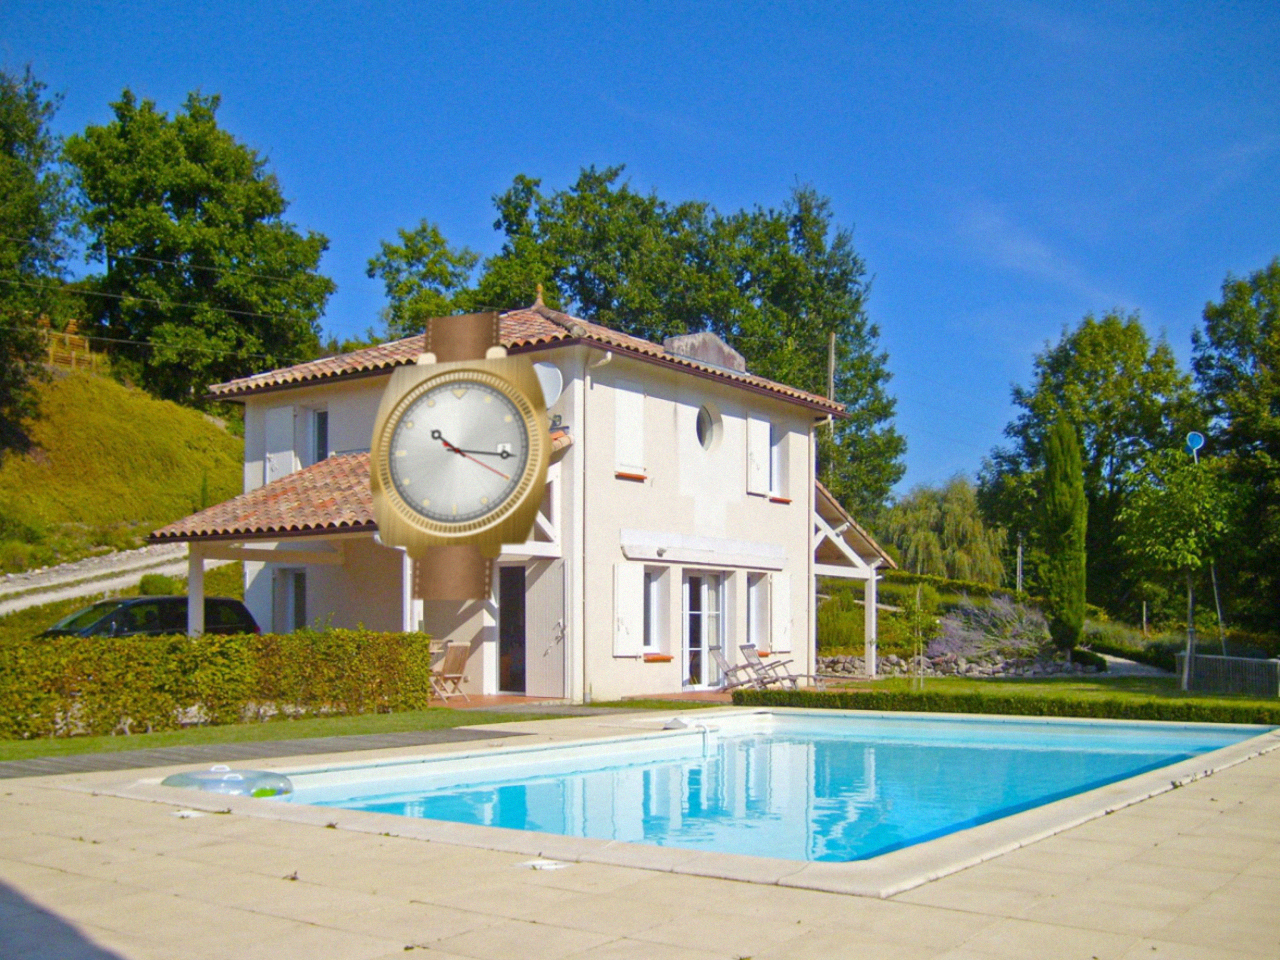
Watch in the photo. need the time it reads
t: 10:16:20
